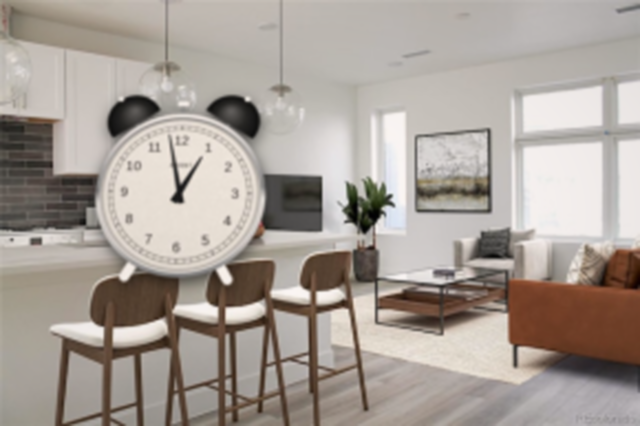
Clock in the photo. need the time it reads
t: 12:58
